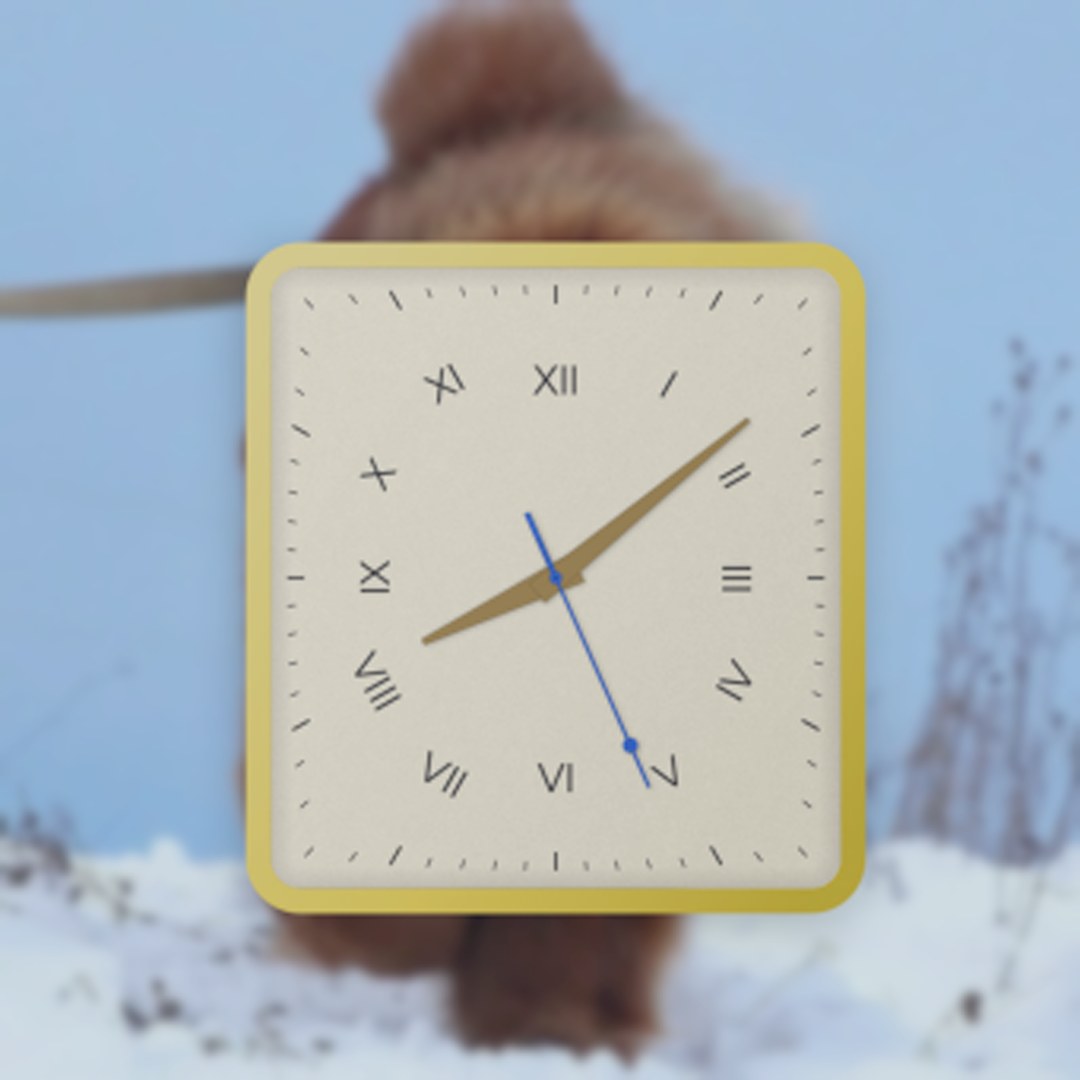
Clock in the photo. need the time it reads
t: 8:08:26
